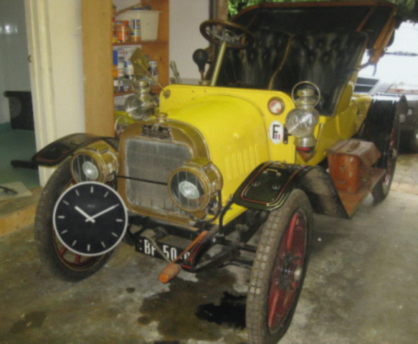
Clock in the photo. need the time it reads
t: 10:10
